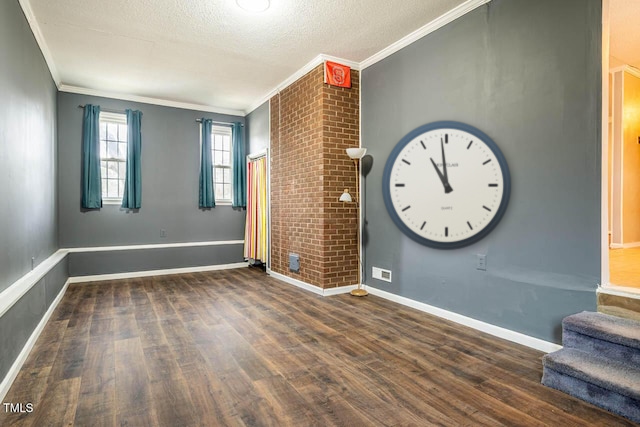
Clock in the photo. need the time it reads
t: 10:59
